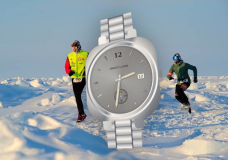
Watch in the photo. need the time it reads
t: 2:32
